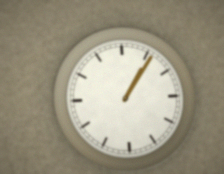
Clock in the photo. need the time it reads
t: 1:06
